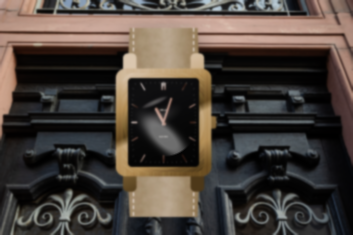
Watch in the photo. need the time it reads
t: 11:03
